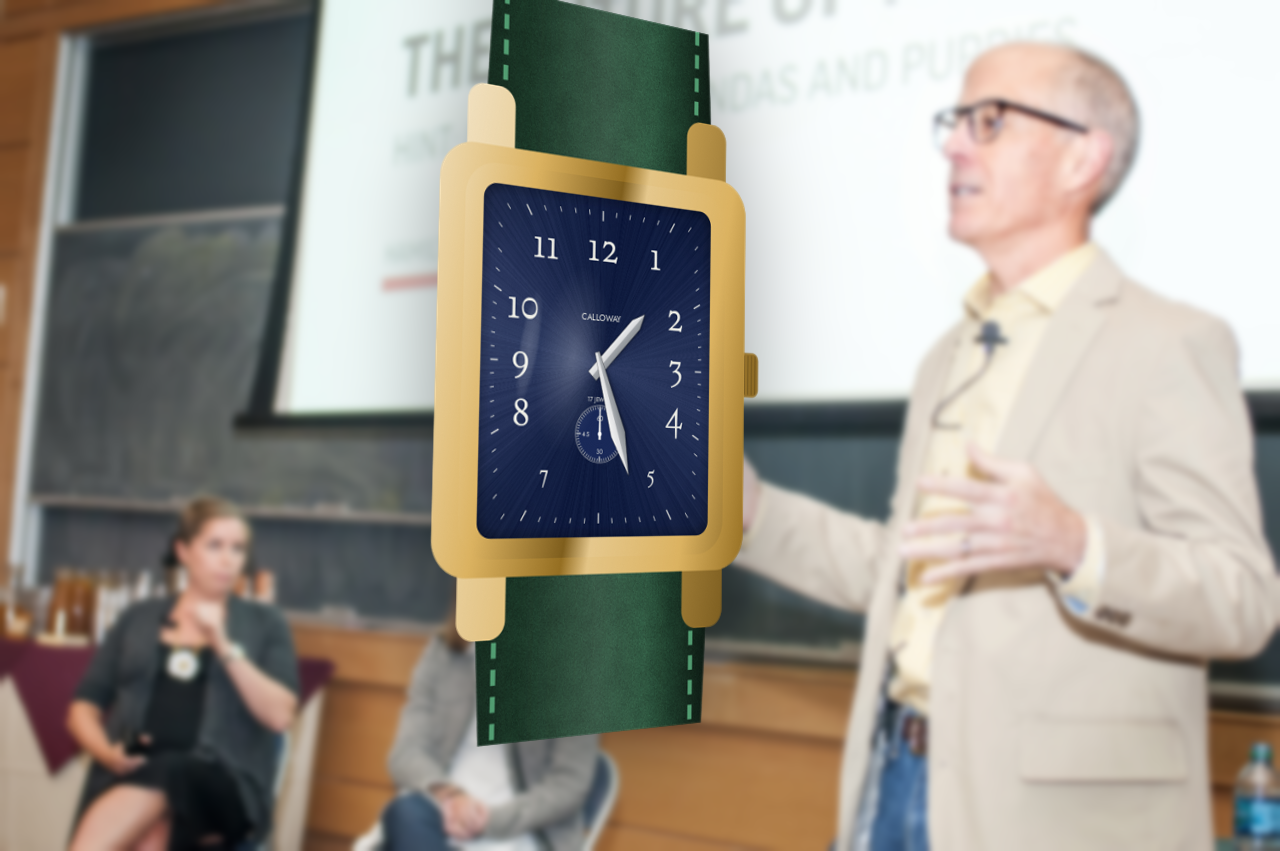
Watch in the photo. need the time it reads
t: 1:27
